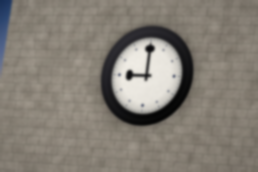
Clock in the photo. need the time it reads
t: 9:00
